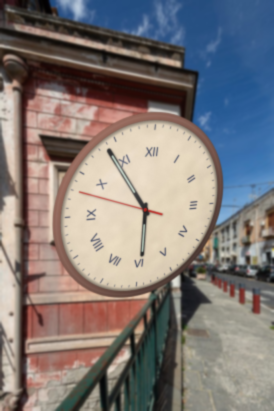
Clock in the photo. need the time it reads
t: 5:53:48
